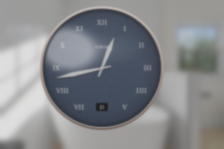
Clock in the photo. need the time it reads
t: 12:43
